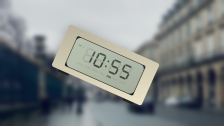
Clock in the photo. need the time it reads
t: 10:55
